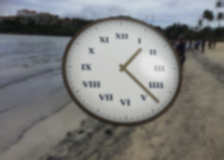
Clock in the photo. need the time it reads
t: 1:23
